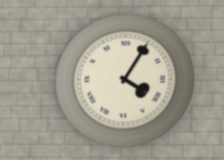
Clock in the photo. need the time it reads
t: 4:05
